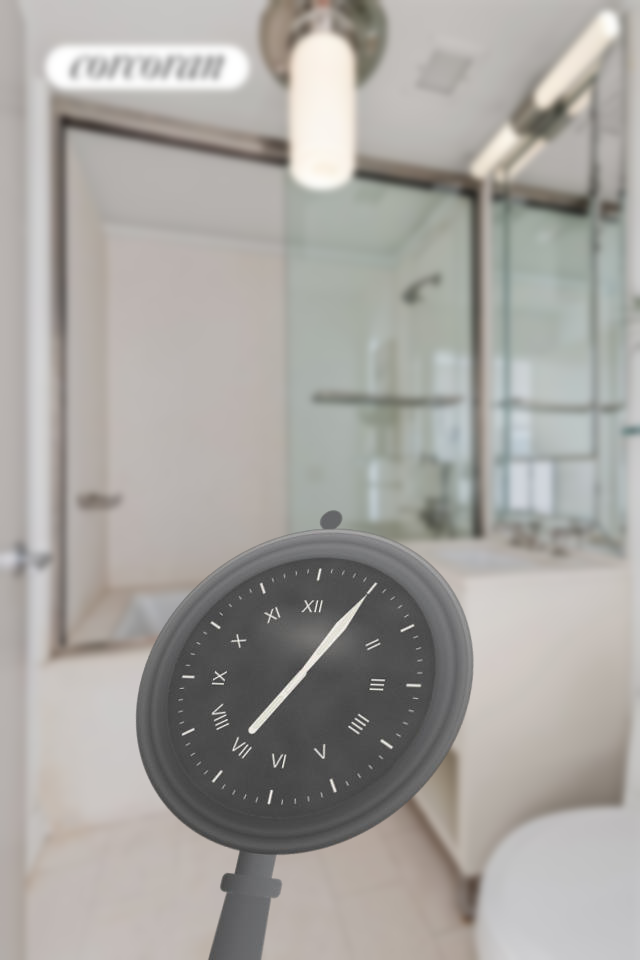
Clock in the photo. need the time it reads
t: 7:05
